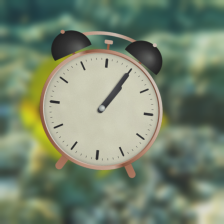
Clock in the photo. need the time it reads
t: 1:05
